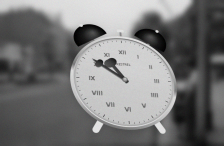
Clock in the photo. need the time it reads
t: 10:51
